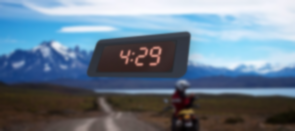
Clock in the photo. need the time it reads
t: 4:29
